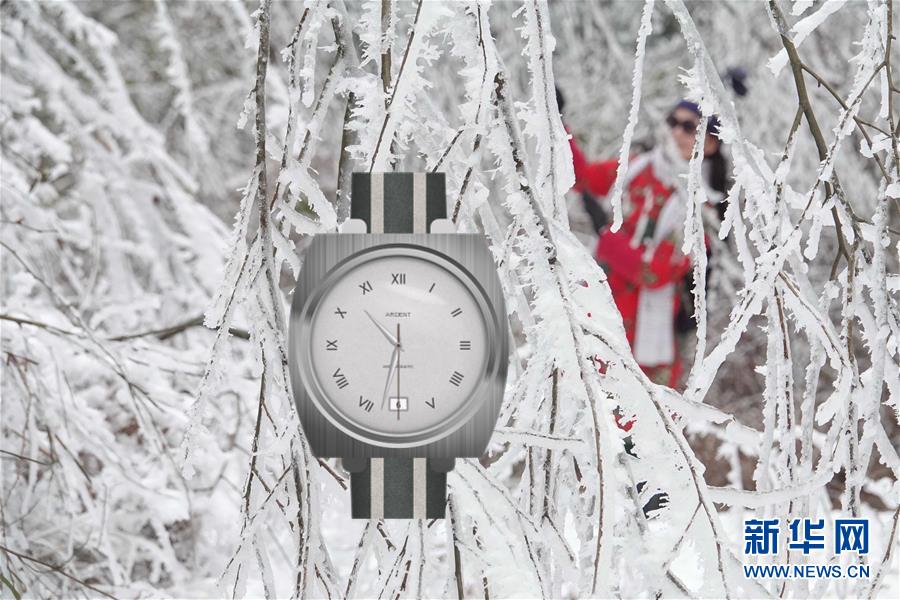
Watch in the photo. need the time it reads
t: 10:32:30
